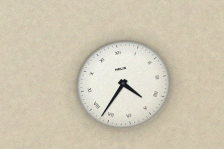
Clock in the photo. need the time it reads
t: 4:37
